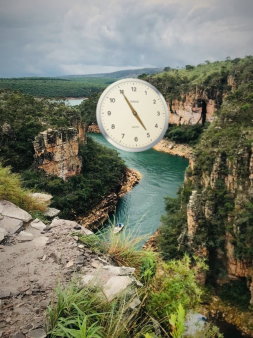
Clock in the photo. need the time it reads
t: 4:55
